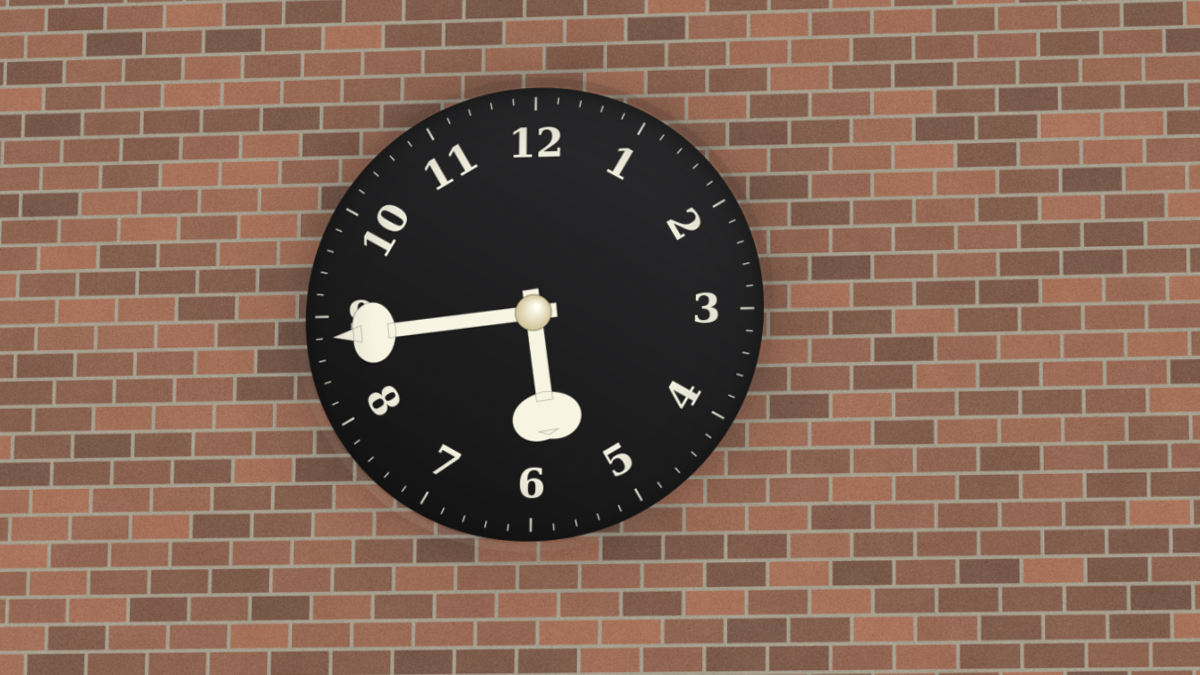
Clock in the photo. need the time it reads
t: 5:44
